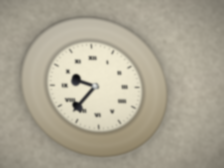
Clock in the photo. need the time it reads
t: 9:37
